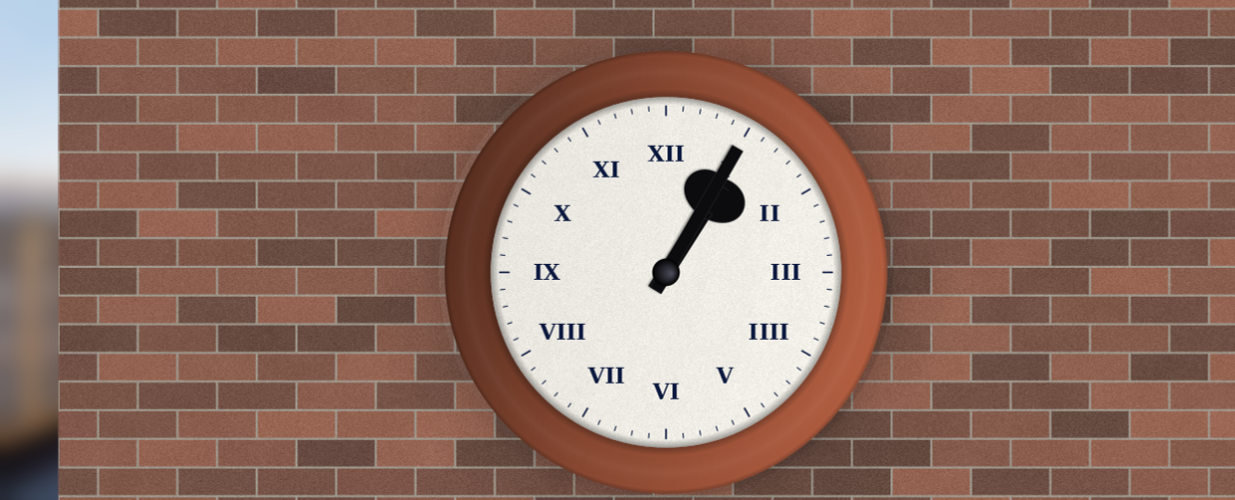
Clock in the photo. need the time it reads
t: 1:05
